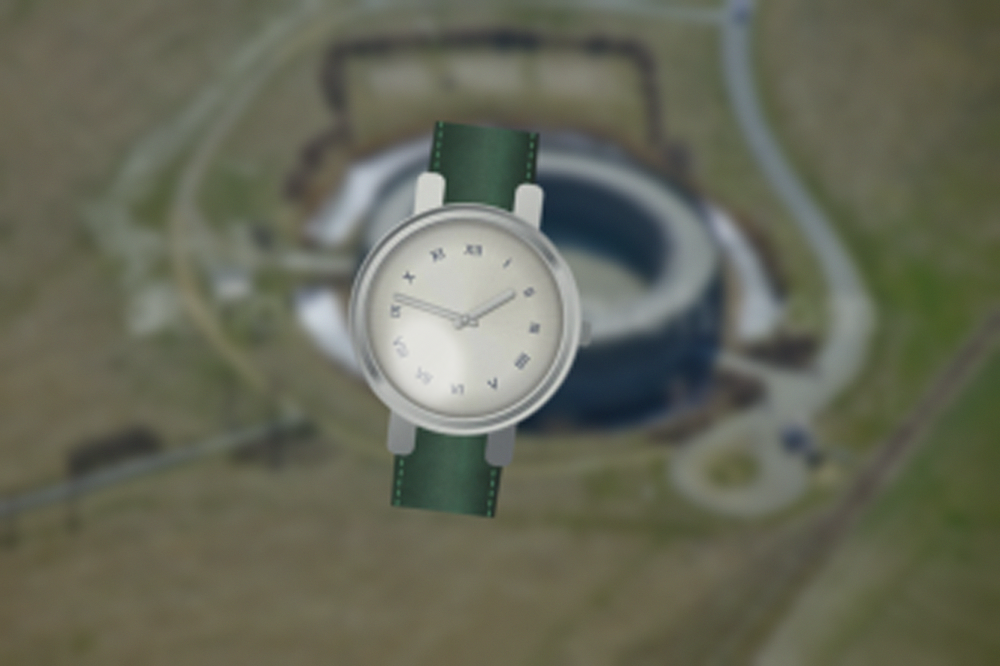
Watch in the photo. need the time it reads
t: 1:47
